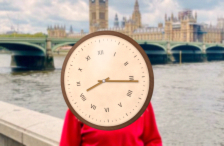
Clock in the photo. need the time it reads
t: 8:16
